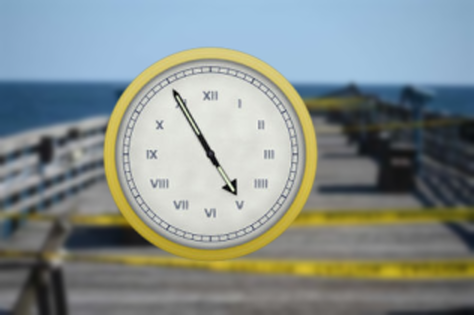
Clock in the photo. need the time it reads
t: 4:55
